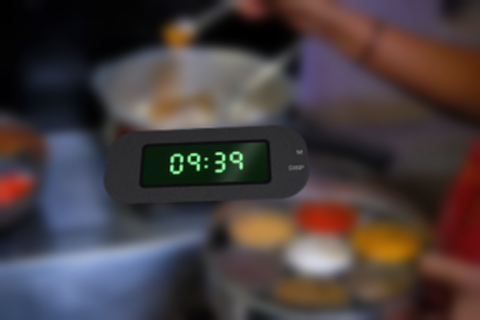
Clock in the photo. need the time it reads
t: 9:39
